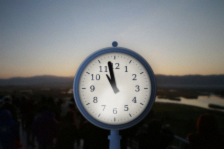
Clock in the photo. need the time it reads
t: 10:58
